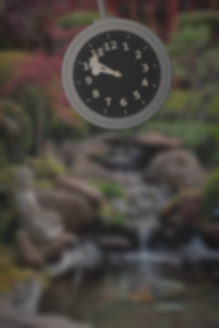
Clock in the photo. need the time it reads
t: 9:52
